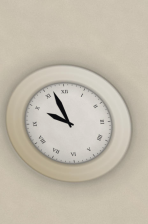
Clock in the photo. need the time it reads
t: 9:57
